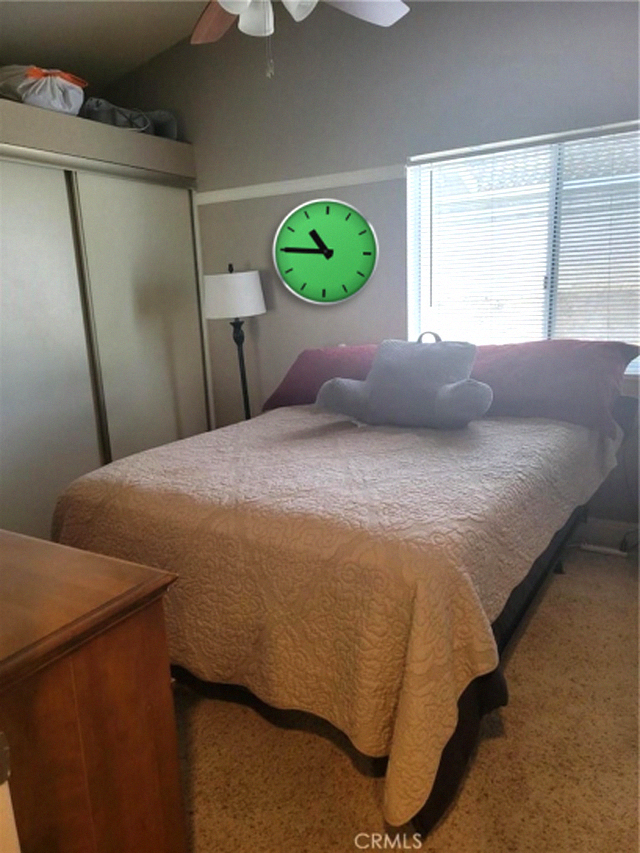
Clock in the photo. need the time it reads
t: 10:45
